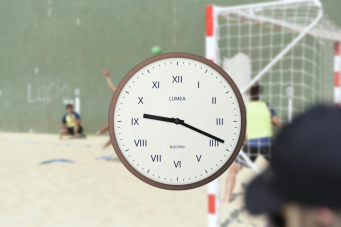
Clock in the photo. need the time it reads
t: 9:19
